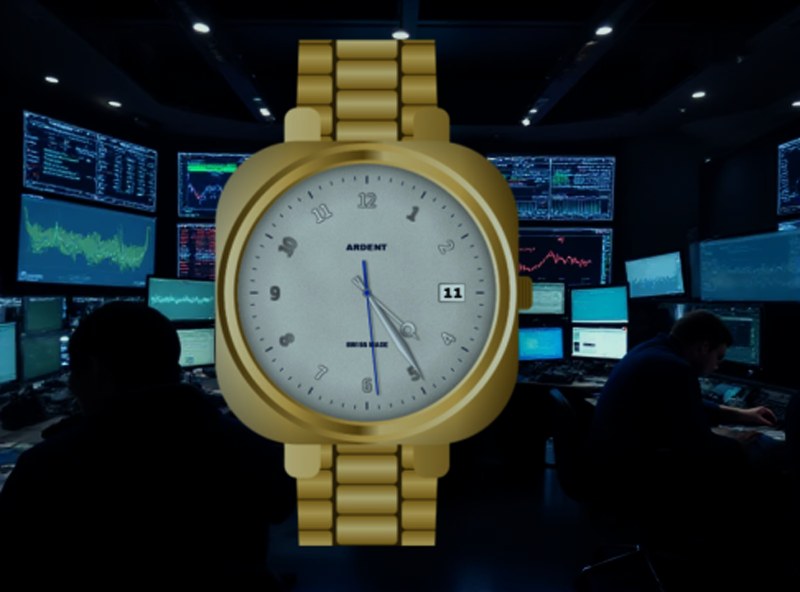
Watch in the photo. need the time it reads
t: 4:24:29
